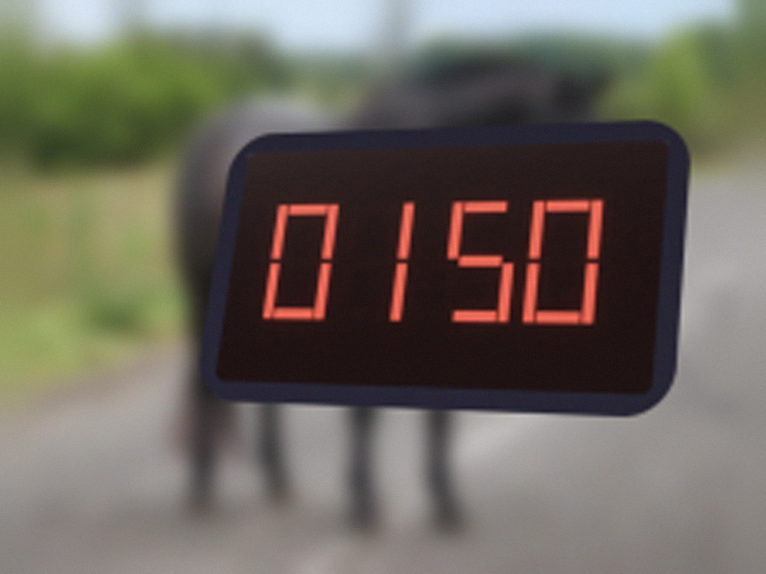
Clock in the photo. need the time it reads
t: 1:50
